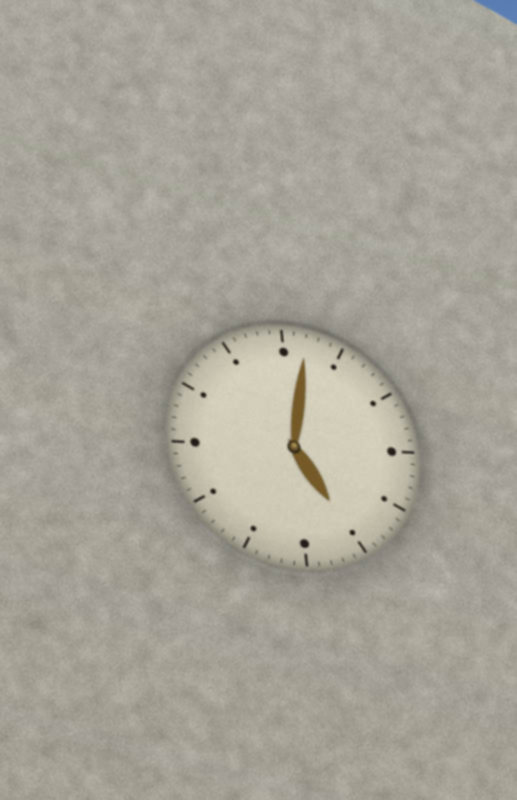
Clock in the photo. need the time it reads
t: 5:02
